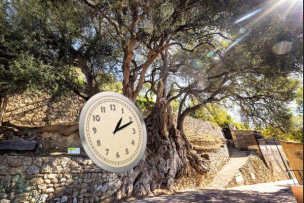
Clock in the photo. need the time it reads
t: 1:11
